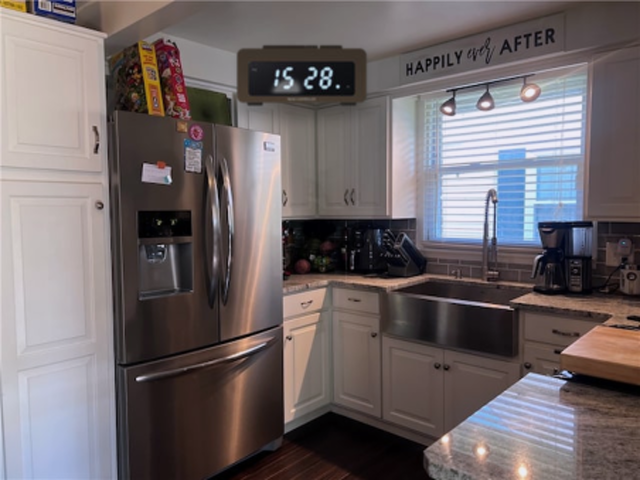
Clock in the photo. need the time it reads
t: 15:28
